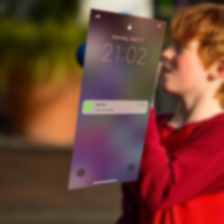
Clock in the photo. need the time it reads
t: 21:02
